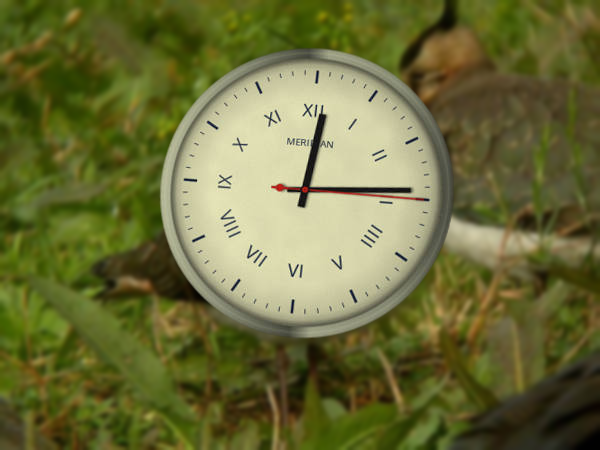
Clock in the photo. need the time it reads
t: 12:14:15
